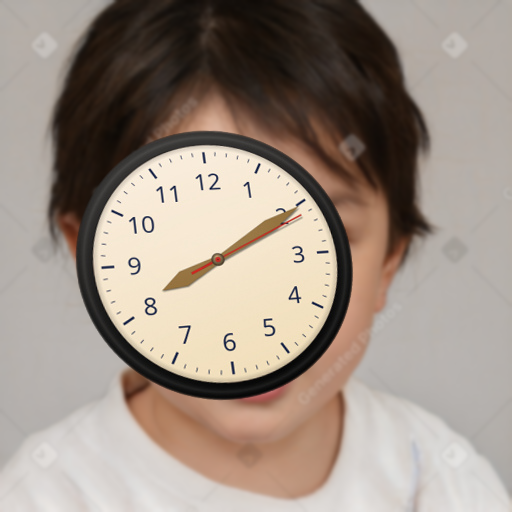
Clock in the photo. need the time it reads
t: 8:10:11
